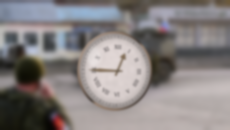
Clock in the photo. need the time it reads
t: 12:45
